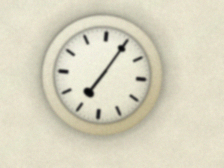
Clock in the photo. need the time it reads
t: 7:05
